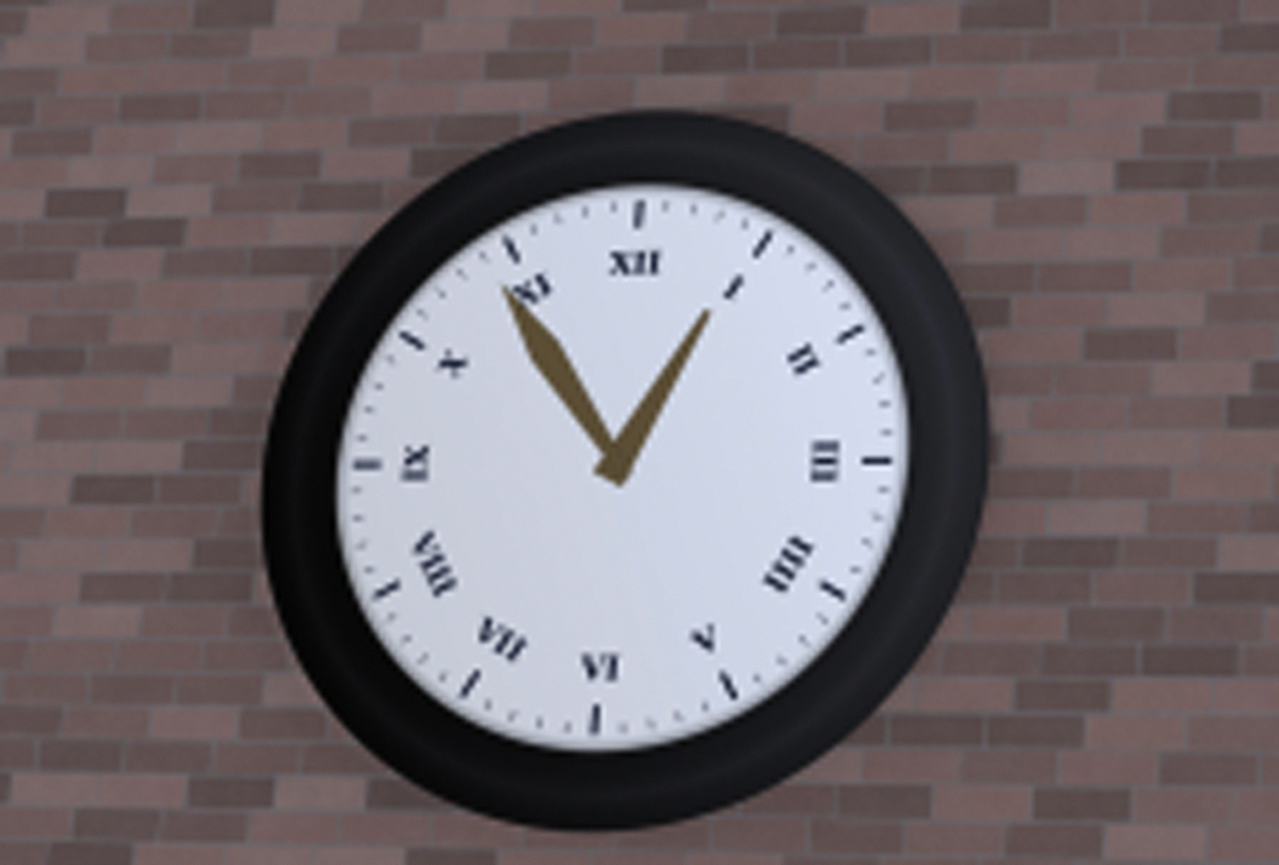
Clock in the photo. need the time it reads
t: 12:54
